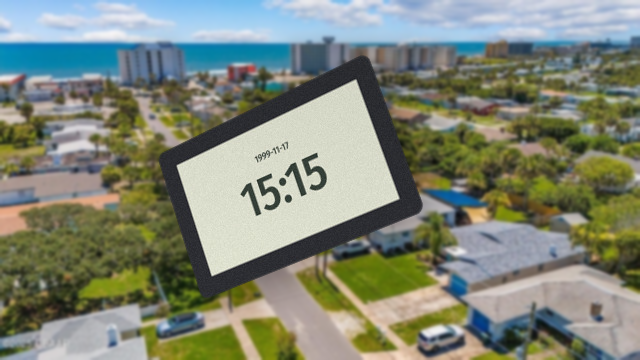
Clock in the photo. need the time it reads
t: 15:15
